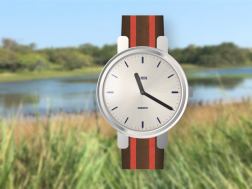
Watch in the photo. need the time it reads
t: 11:20
